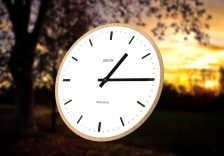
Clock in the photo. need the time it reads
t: 1:15
